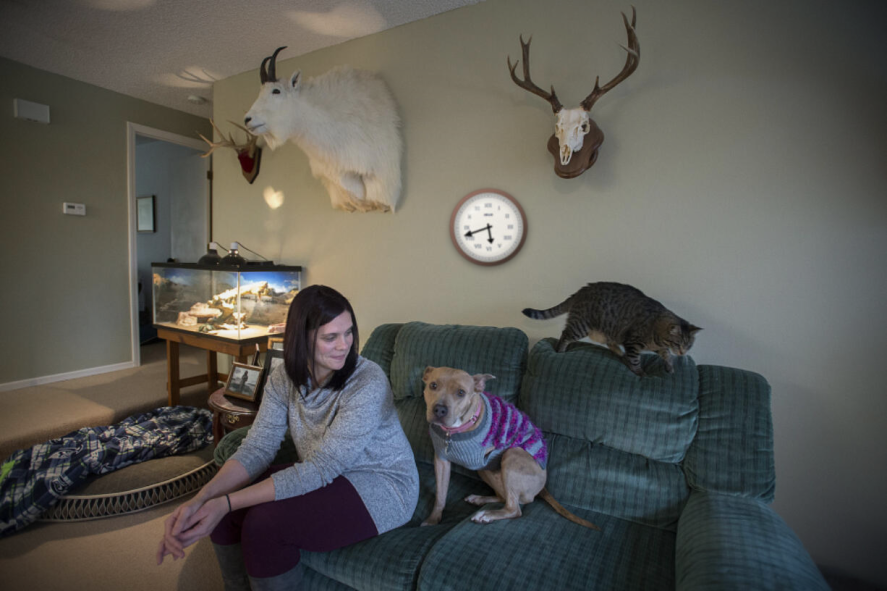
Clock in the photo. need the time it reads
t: 5:42
